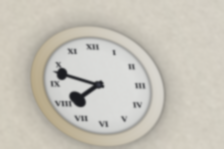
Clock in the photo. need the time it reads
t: 7:48
